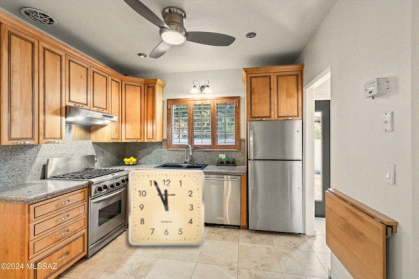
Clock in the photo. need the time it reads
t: 11:56
